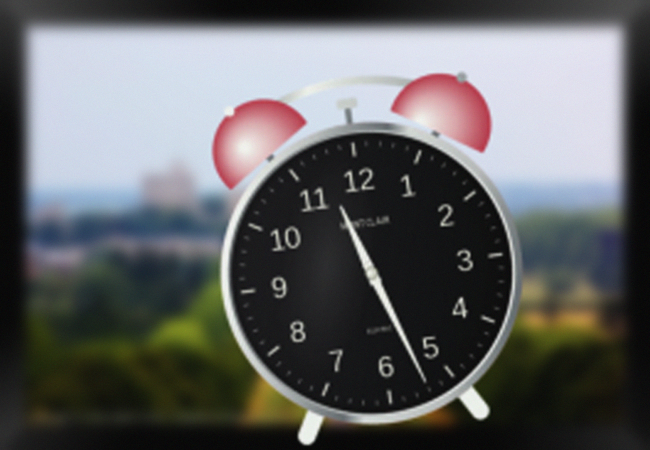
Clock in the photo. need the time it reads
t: 11:27
